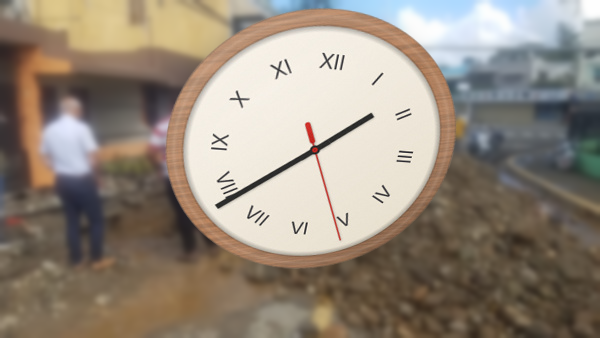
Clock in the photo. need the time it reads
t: 1:38:26
